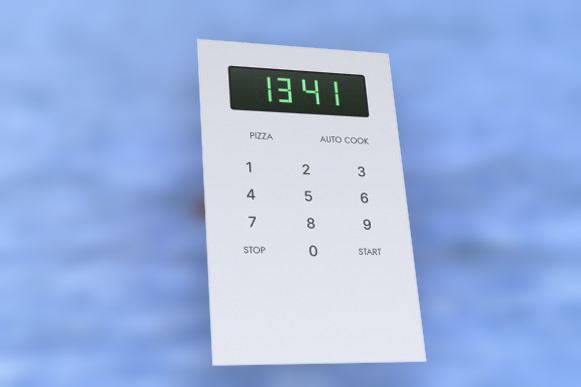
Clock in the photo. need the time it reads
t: 13:41
